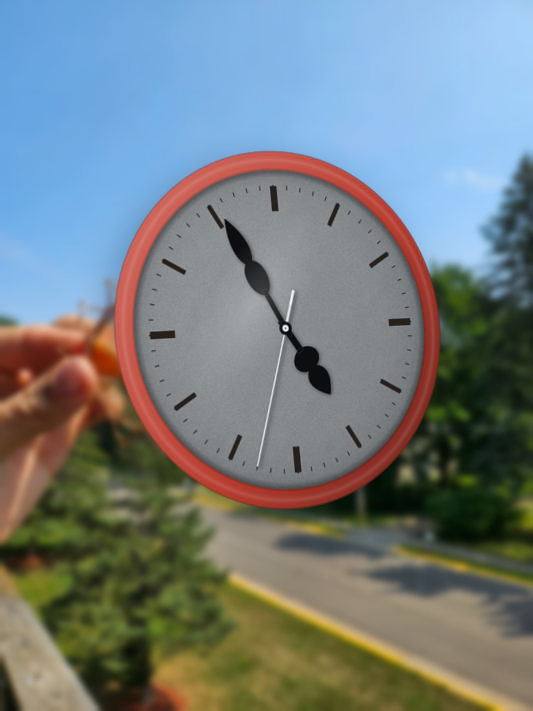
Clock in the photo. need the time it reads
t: 4:55:33
